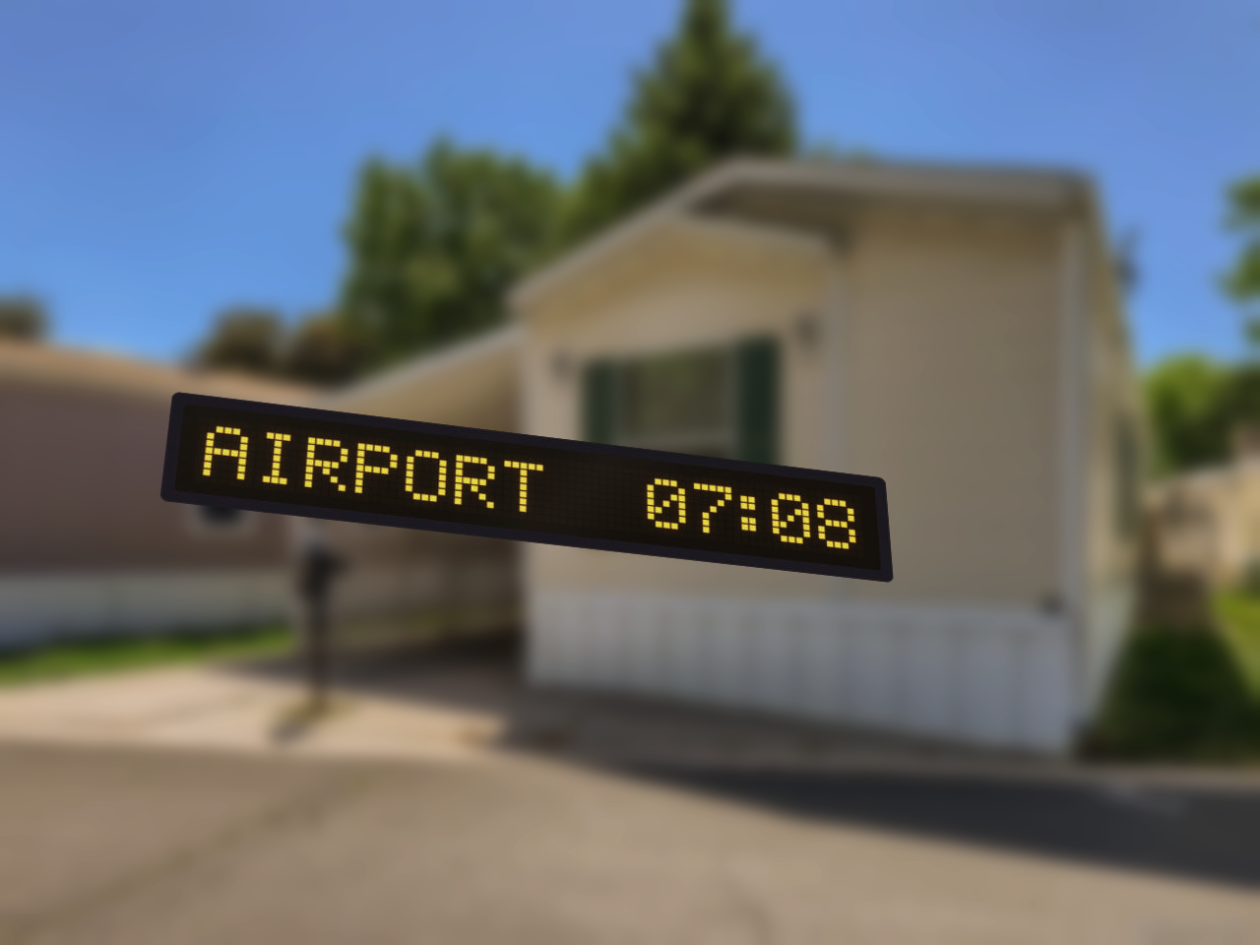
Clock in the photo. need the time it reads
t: 7:08
